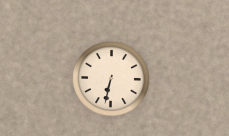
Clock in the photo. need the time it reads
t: 6:32
